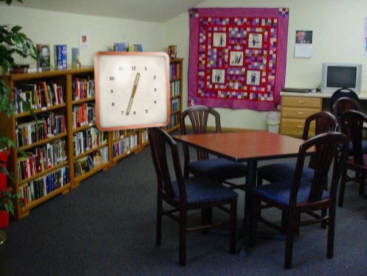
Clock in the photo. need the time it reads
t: 12:33
